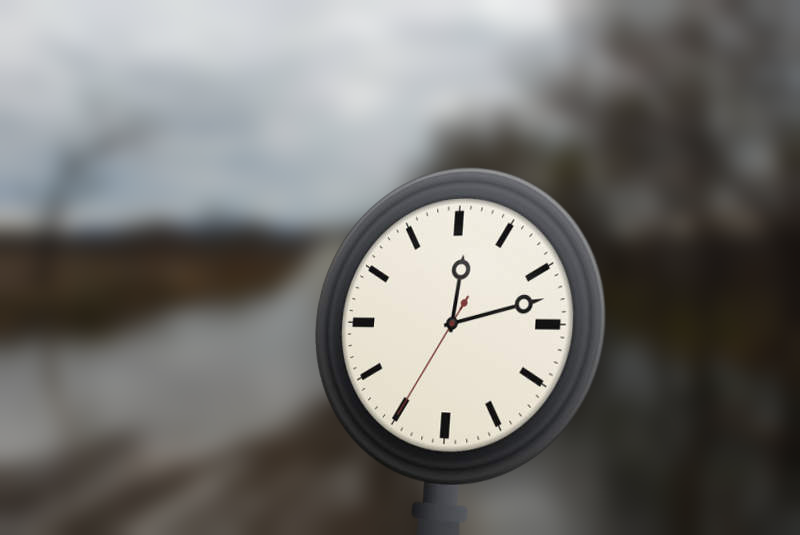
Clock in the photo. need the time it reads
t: 12:12:35
